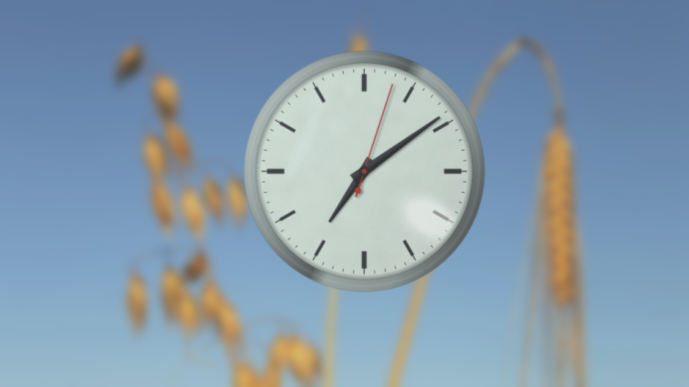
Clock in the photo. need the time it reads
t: 7:09:03
